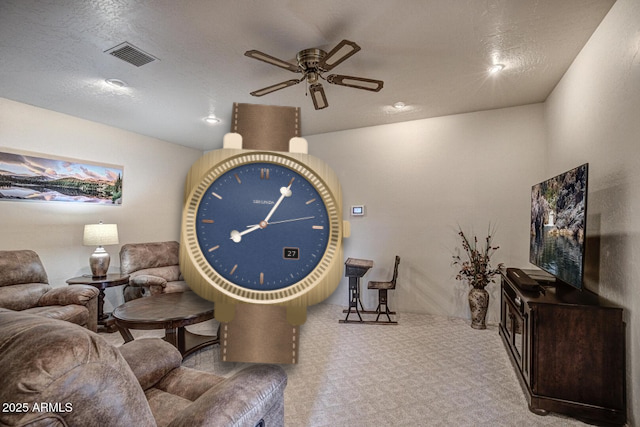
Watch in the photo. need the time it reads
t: 8:05:13
